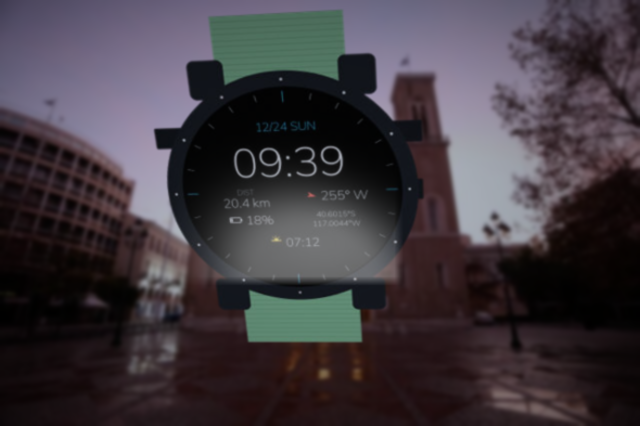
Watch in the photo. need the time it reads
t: 9:39
